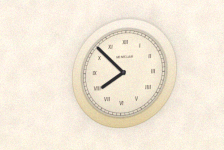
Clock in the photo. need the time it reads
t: 7:52
